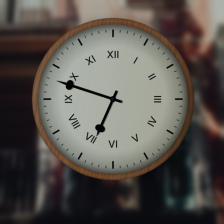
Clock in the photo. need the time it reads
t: 6:48
